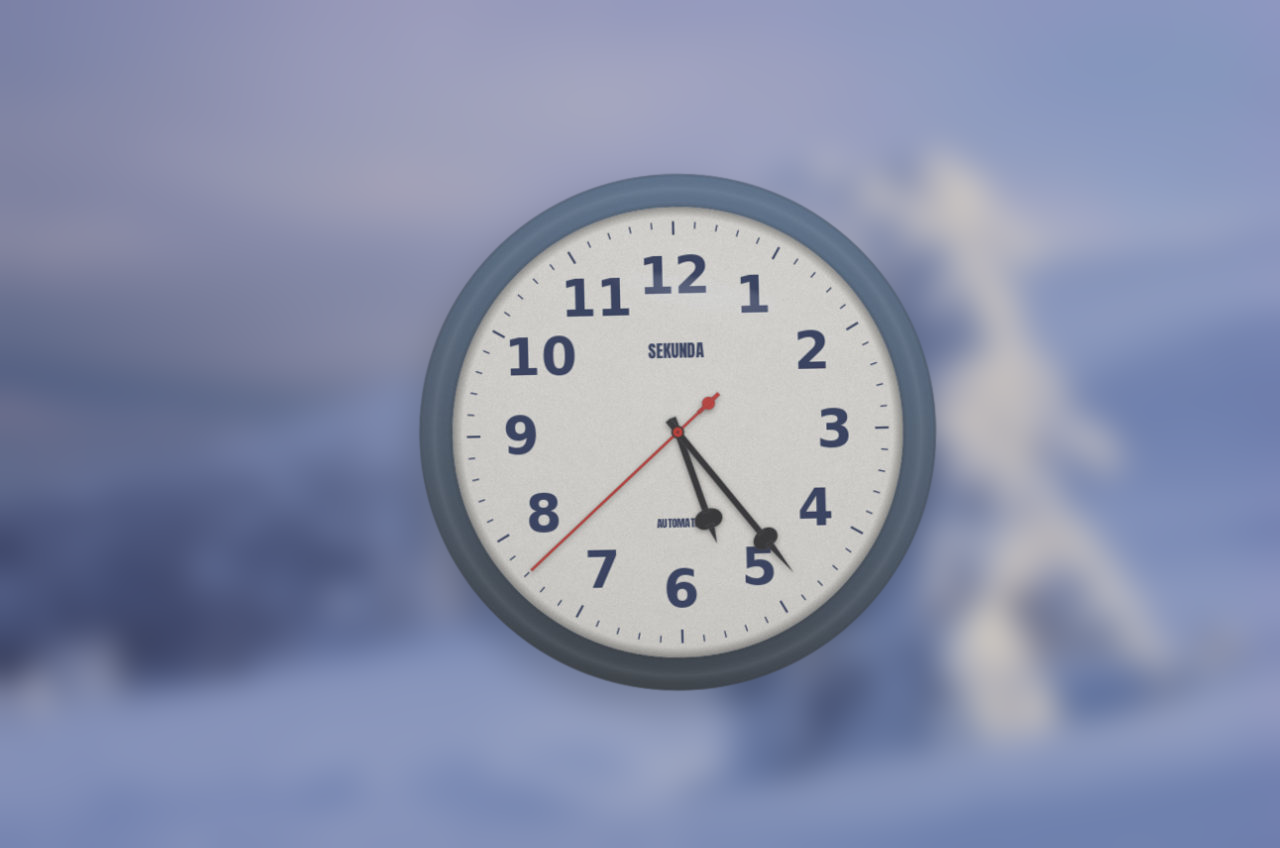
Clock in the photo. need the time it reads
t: 5:23:38
